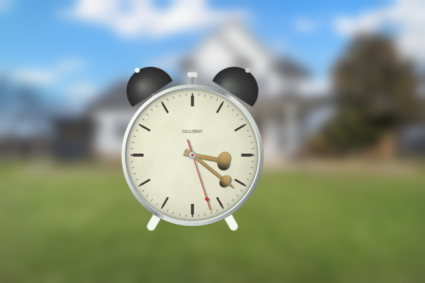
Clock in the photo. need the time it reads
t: 3:21:27
